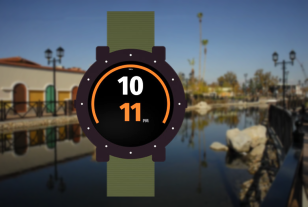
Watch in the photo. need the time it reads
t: 10:11
